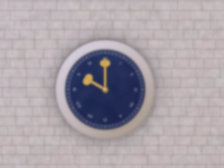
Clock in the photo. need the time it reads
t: 10:00
